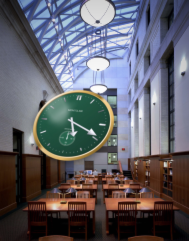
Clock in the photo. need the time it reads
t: 5:19
